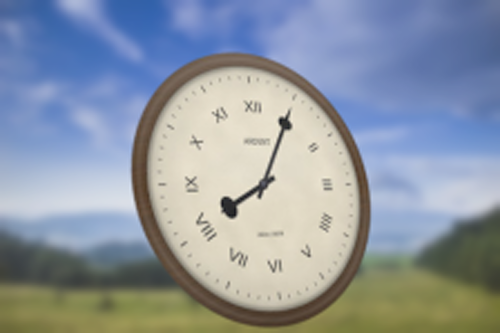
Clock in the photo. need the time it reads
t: 8:05
